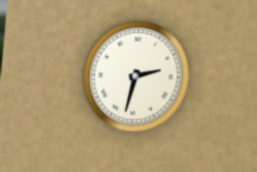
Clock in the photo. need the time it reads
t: 2:32
